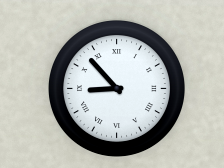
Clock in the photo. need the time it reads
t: 8:53
